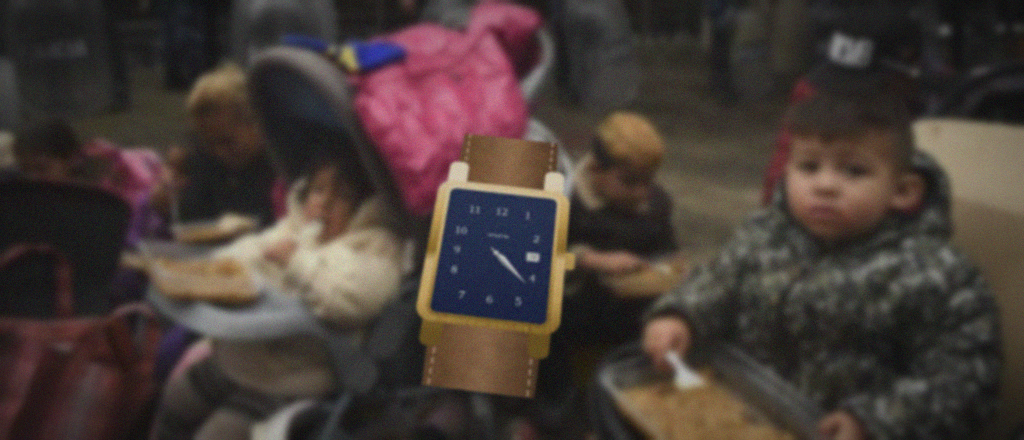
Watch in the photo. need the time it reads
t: 4:22
